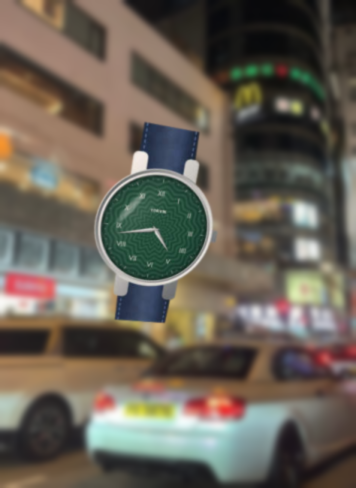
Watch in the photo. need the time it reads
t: 4:43
